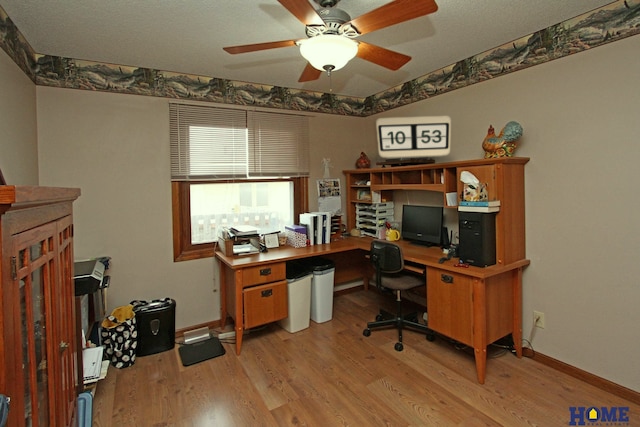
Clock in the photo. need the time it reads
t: 10:53
